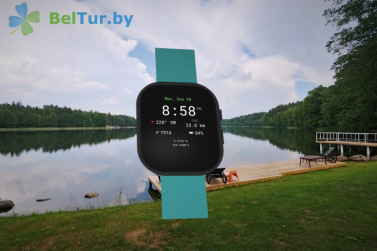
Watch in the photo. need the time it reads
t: 8:58
